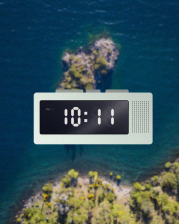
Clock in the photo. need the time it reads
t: 10:11
